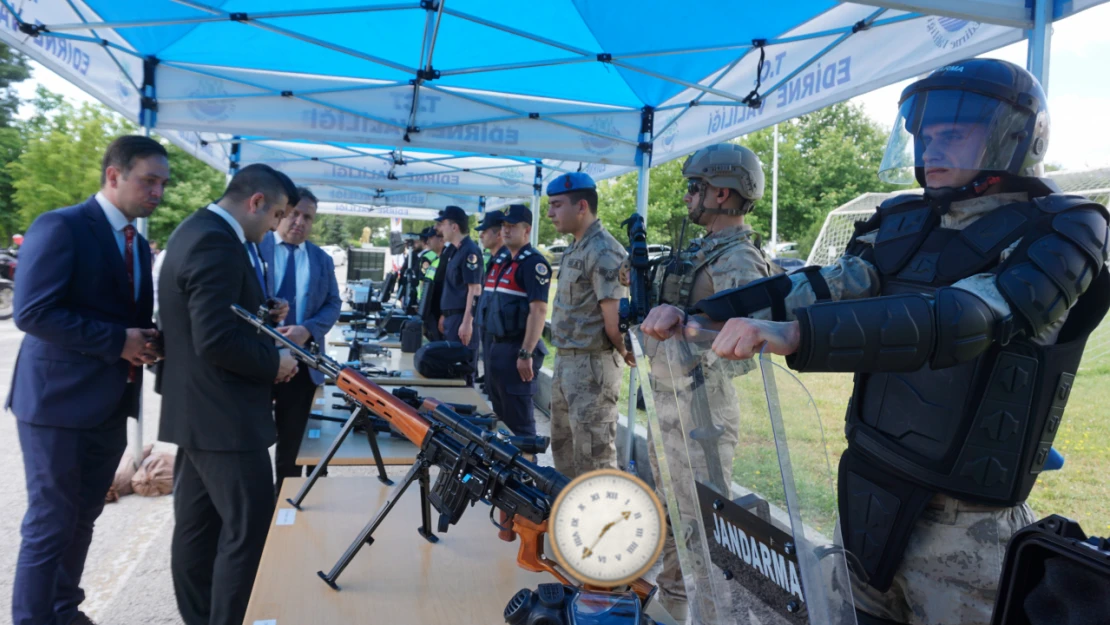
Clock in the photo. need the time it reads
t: 1:35
